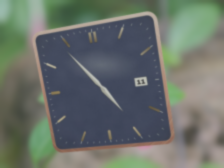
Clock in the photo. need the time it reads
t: 4:54
